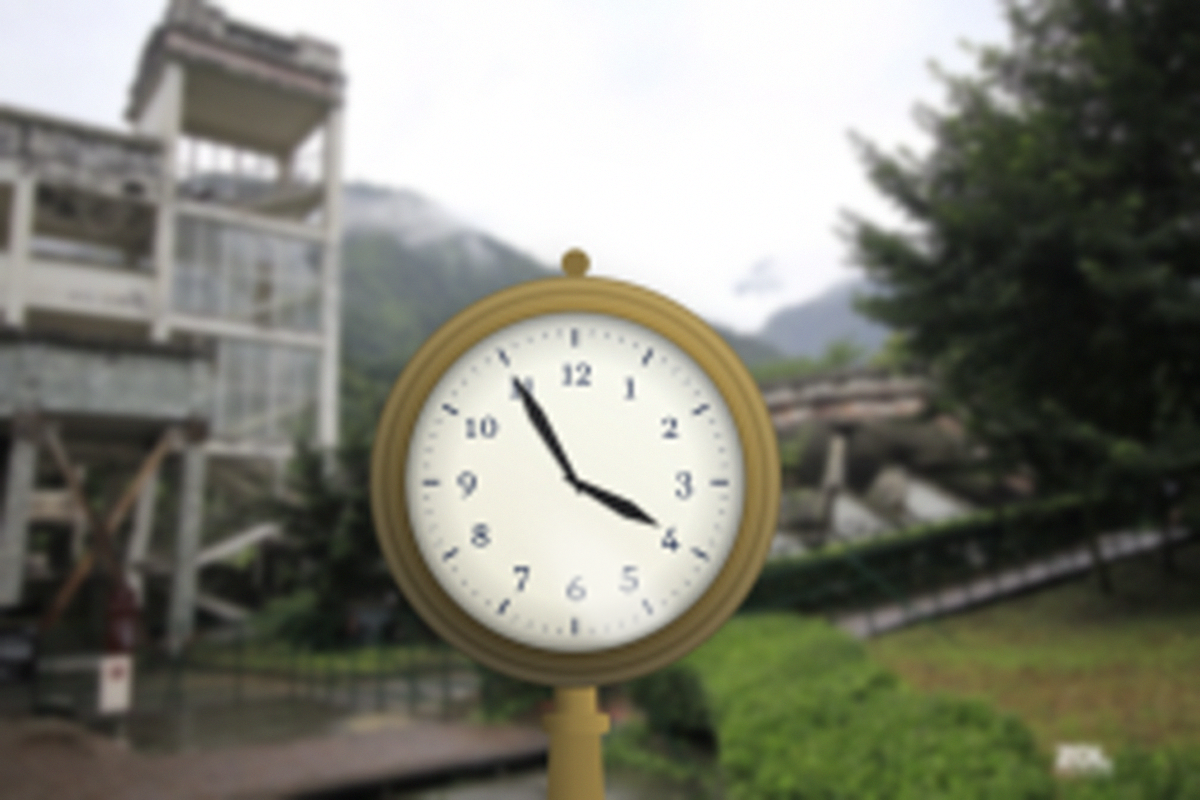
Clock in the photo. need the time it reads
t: 3:55
